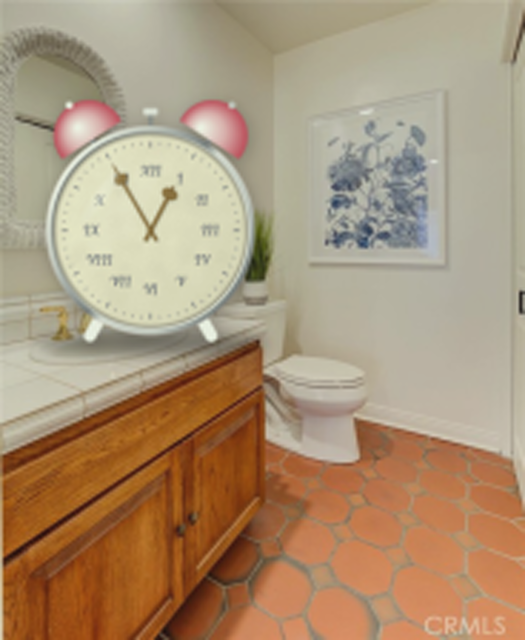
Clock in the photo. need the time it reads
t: 12:55
